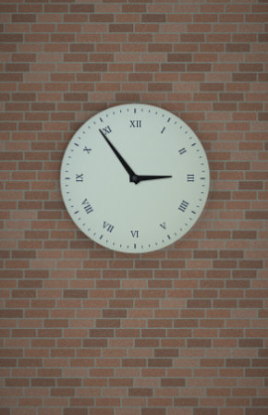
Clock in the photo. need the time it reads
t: 2:54
